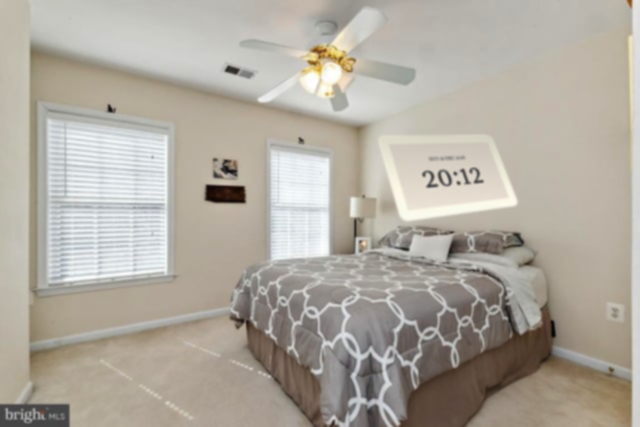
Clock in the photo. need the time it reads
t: 20:12
